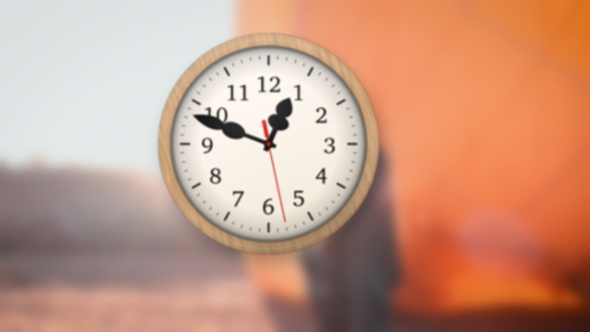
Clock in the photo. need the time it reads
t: 12:48:28
